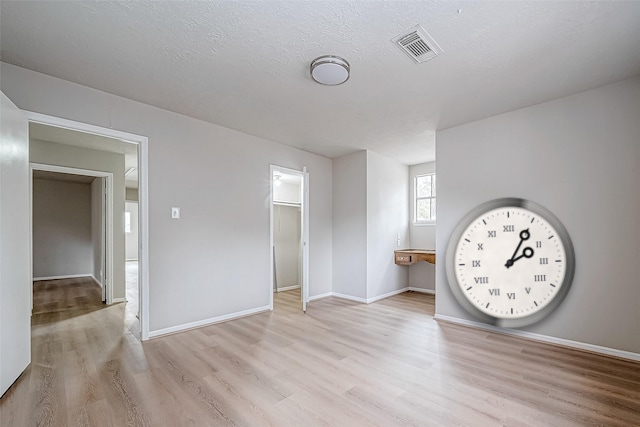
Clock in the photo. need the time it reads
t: 2:05
